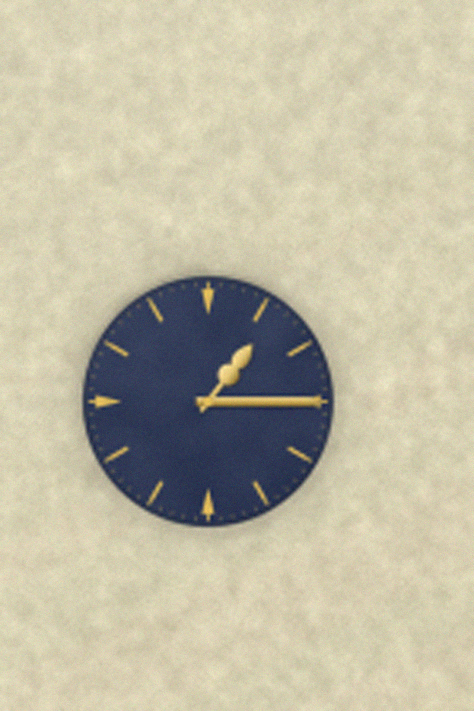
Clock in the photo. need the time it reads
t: 1:15
